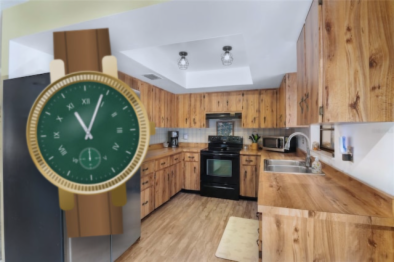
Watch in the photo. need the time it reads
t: 11:04
